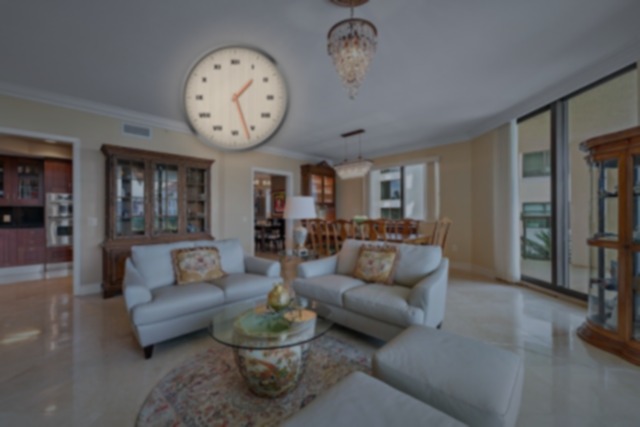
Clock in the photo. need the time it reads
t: 1:27
